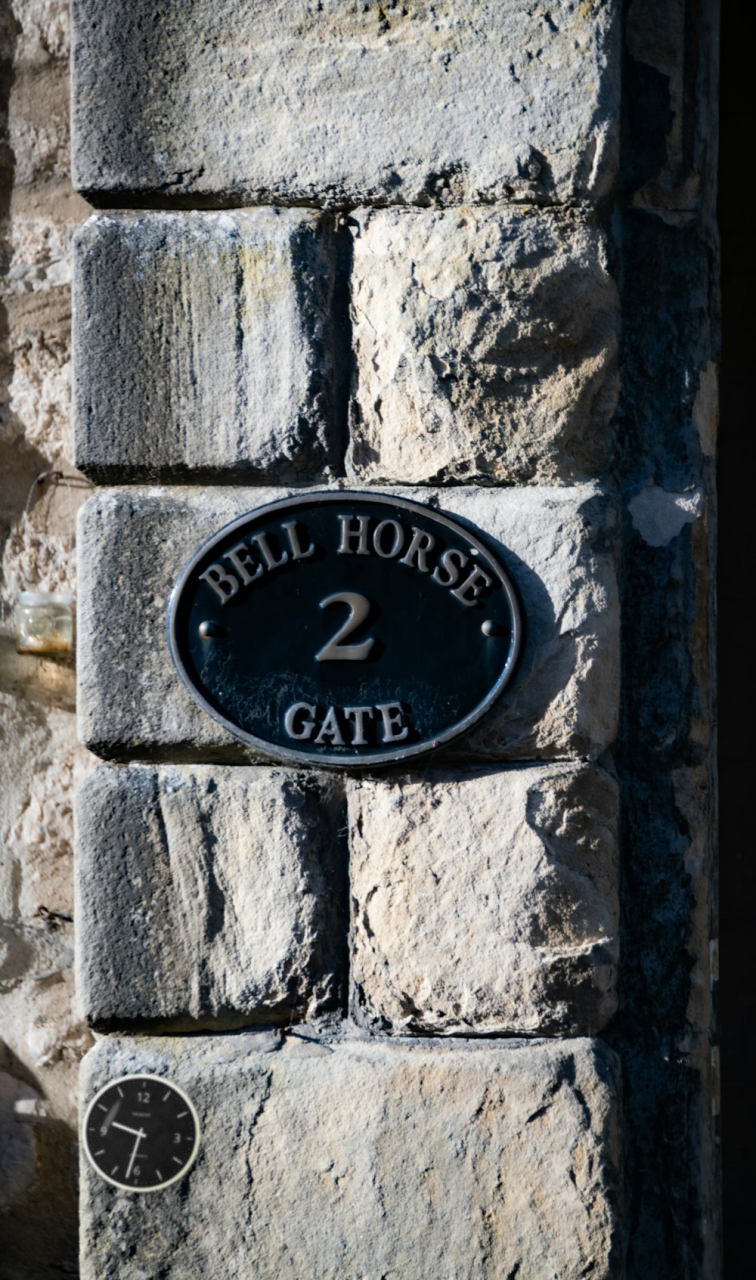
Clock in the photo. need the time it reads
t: 9:32
